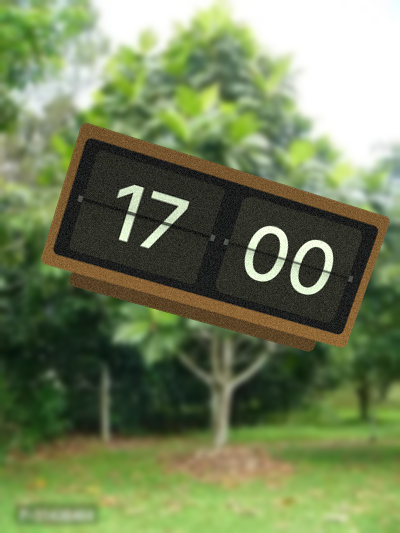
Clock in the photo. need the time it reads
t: 17:00
